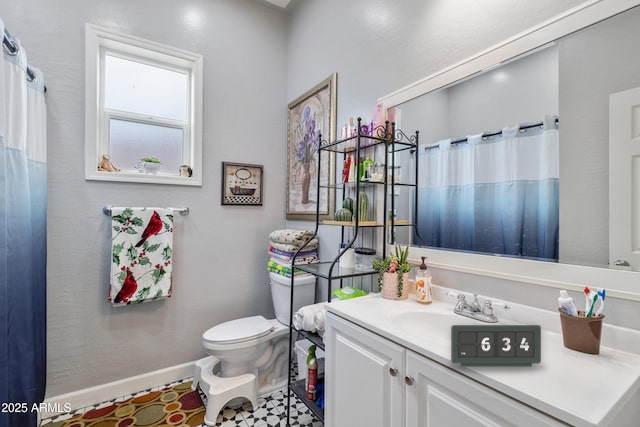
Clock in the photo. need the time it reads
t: 6:34
